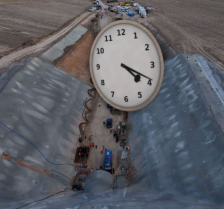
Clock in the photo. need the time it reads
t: 4:19
